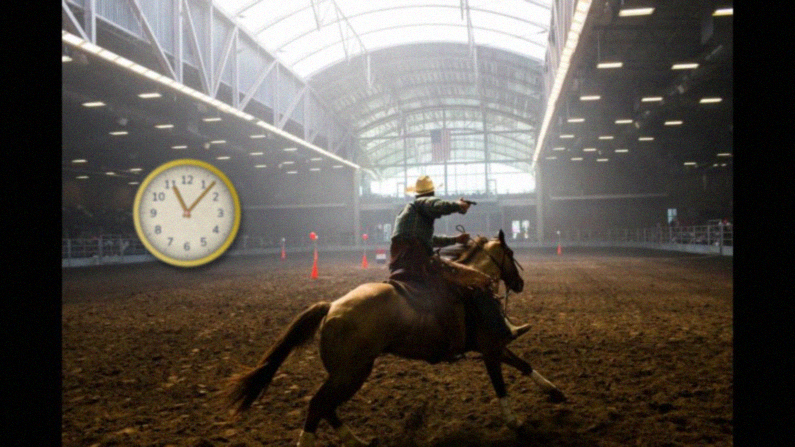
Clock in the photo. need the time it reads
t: 11:07
